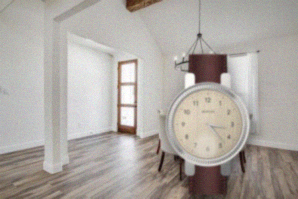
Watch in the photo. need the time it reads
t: 3:23
